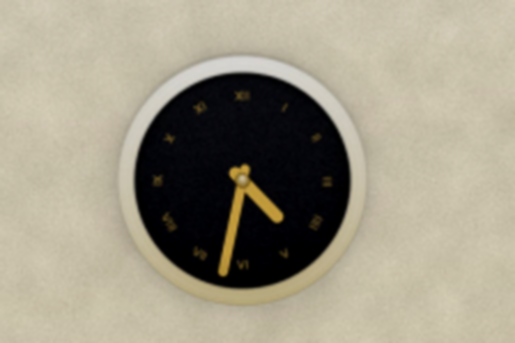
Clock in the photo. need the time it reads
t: 4:32
